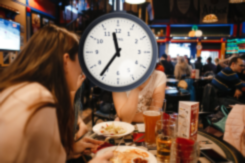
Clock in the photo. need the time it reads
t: 11:36
